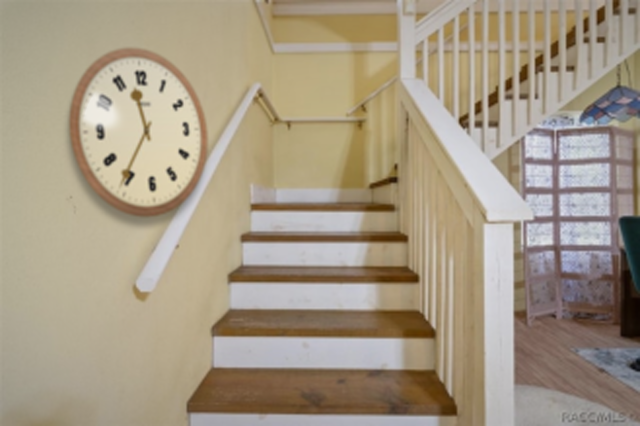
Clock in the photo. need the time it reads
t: 11:36
